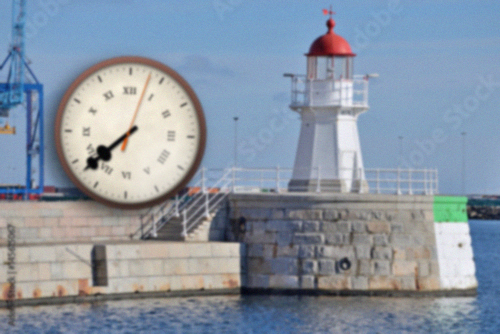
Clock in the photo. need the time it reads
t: 7:38:03
